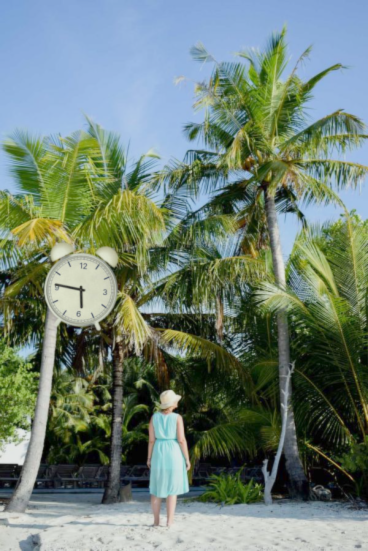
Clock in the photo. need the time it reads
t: 5:46
